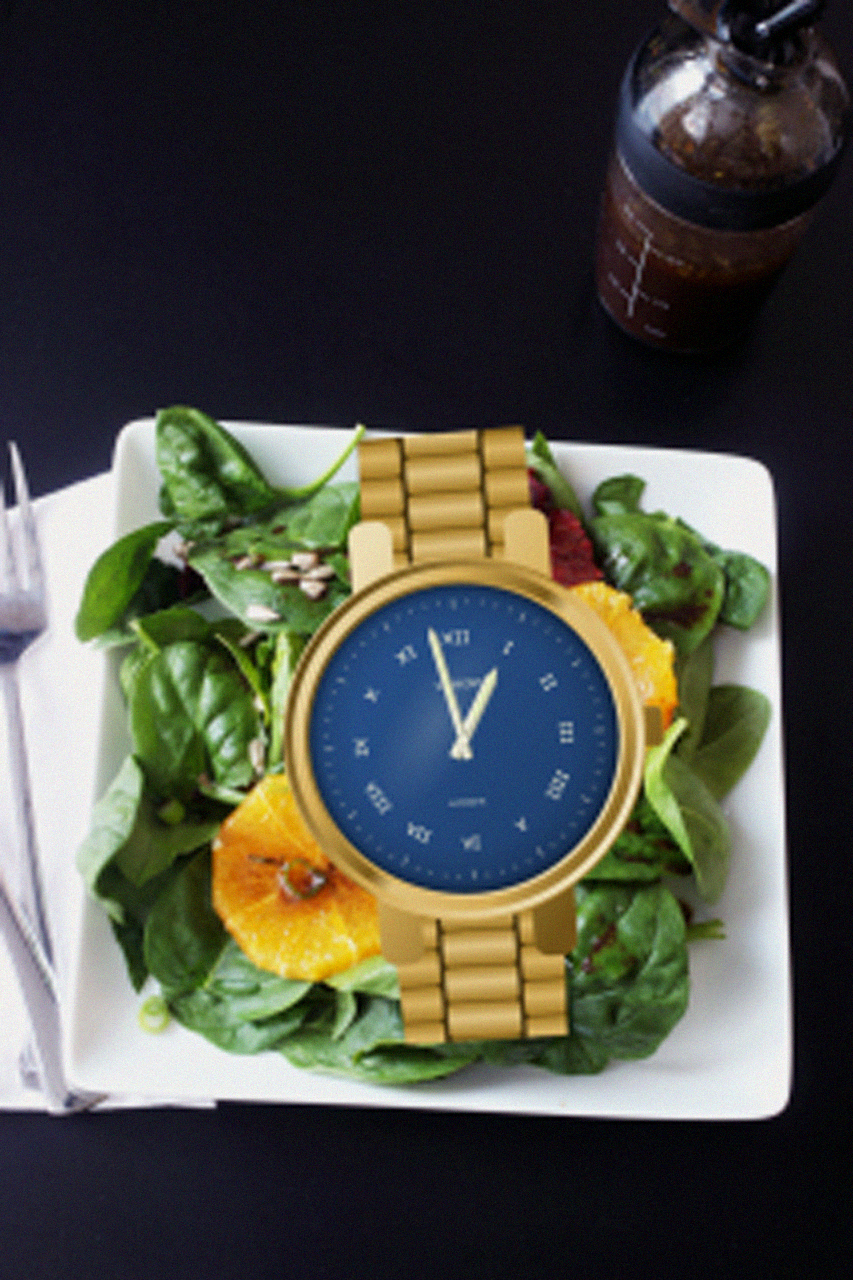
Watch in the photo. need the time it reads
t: 12:58
